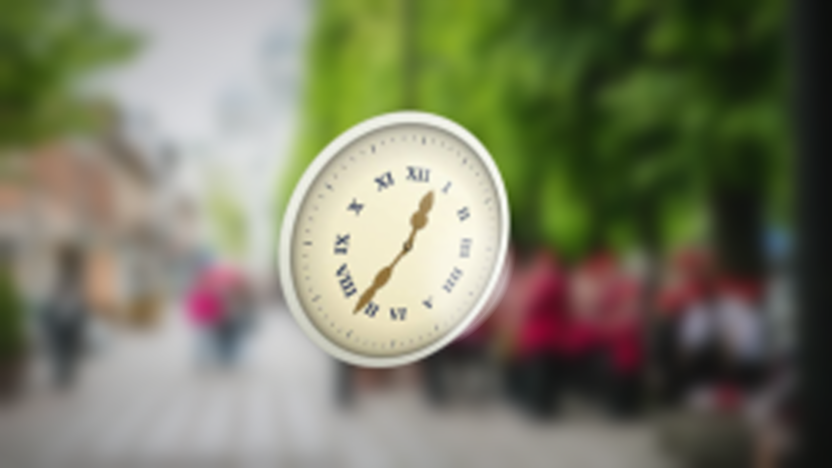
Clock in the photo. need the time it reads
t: 12:36
